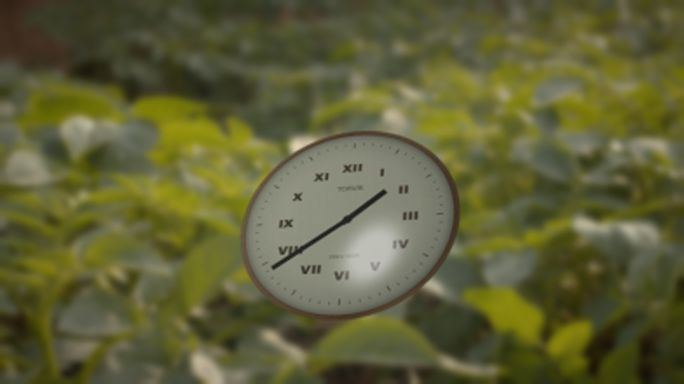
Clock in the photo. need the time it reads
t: 1:39
